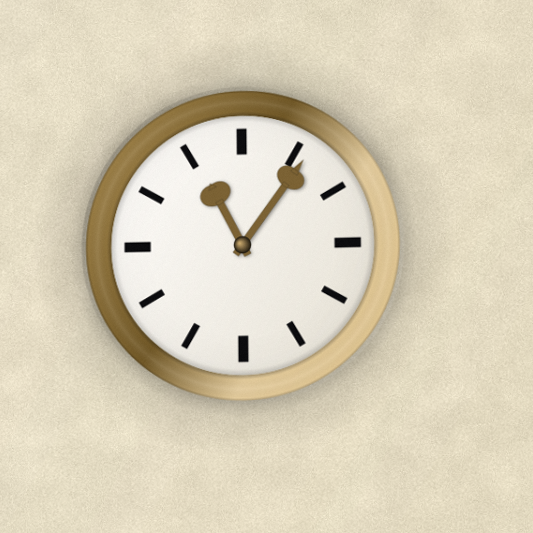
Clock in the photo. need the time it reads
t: 11:06
